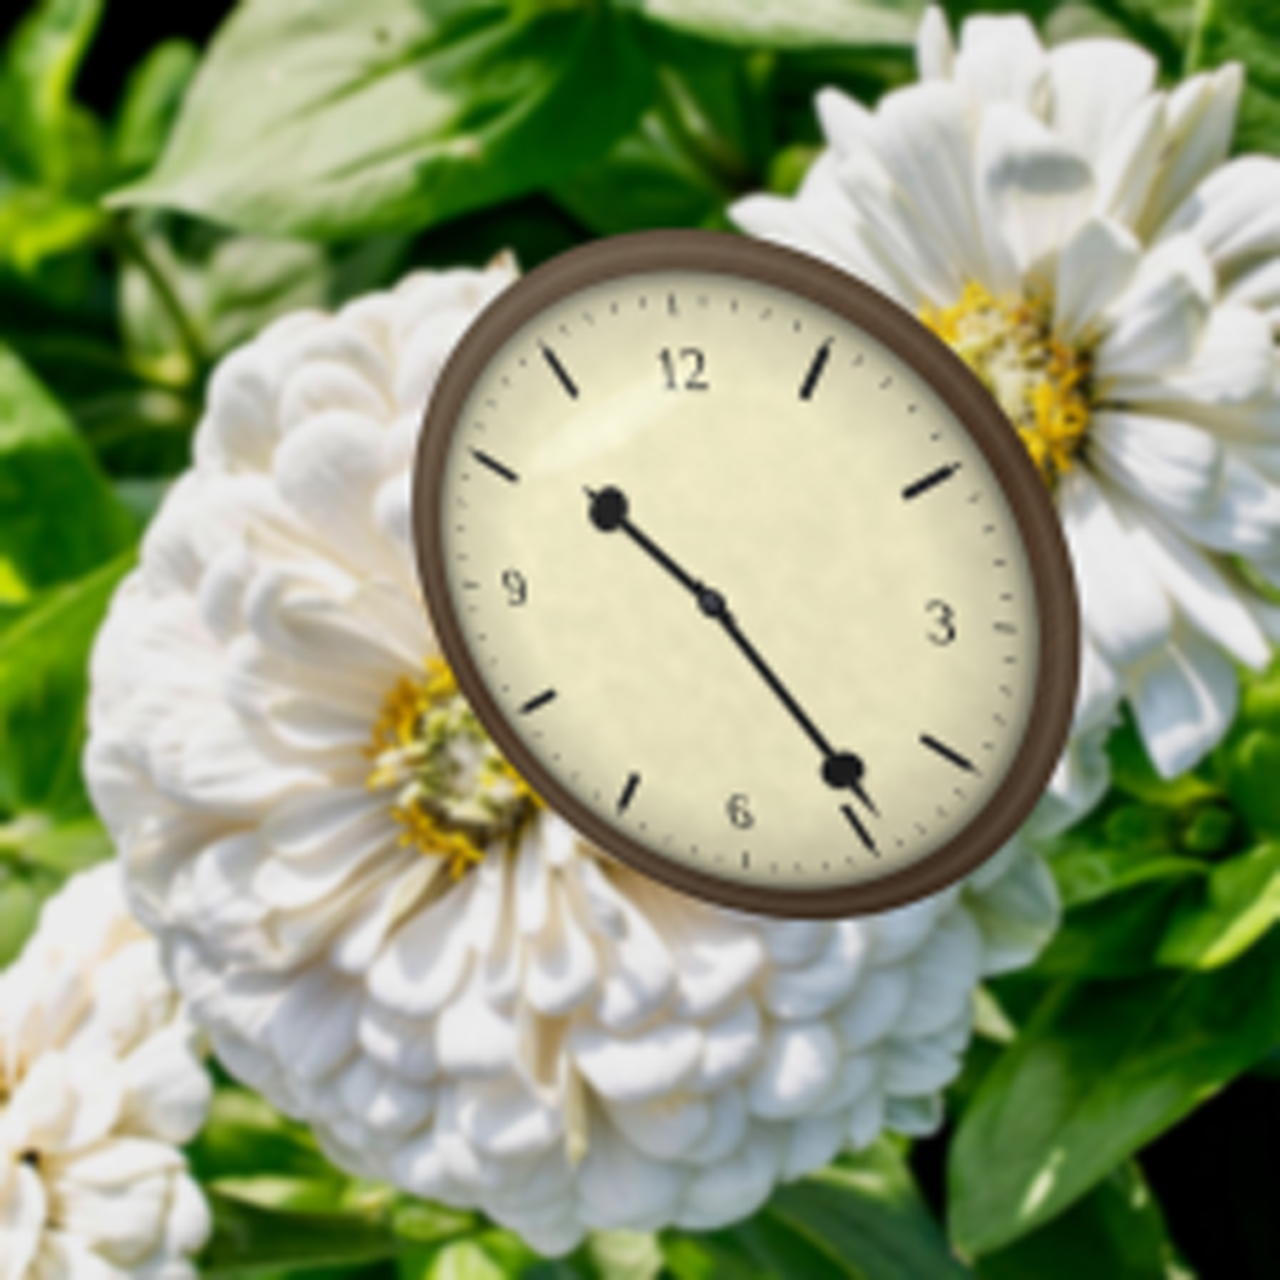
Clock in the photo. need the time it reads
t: 10:24
